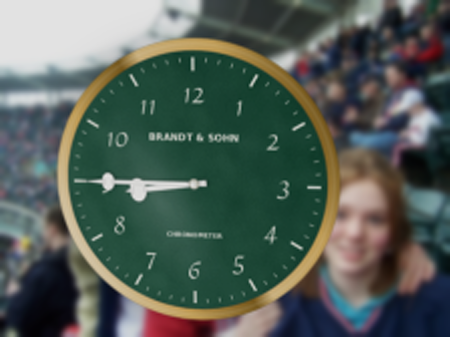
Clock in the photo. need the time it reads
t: 8:45
